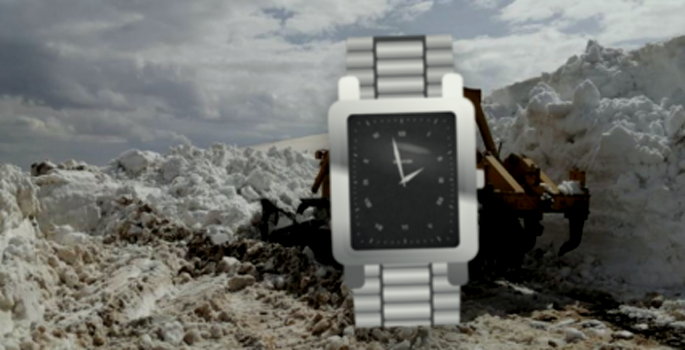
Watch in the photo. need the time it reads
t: 1:58
